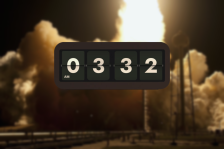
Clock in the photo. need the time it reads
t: 3:32
